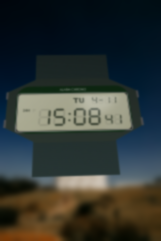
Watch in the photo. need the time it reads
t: 15:08:41
